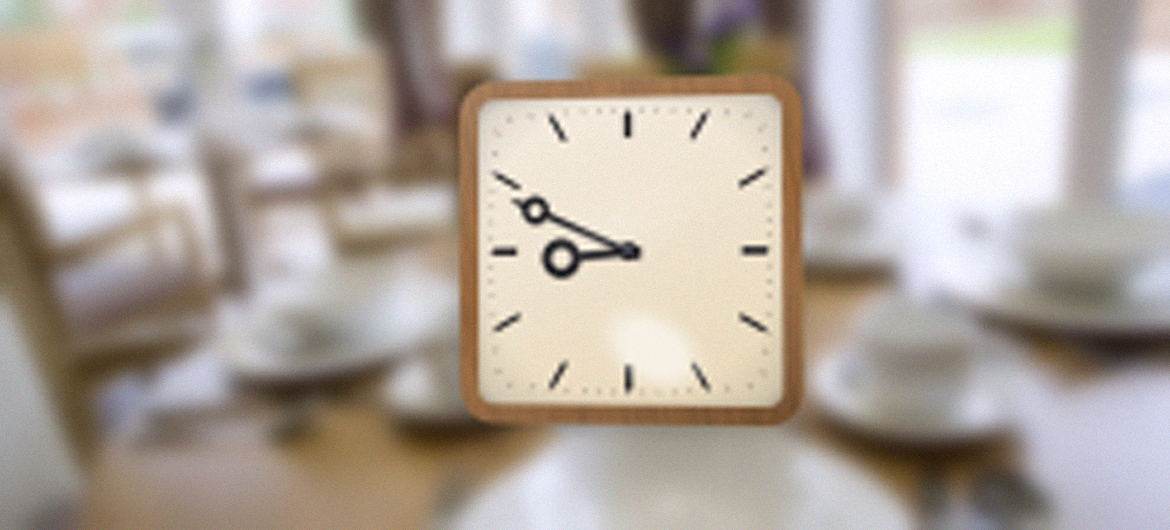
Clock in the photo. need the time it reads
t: 8:49
